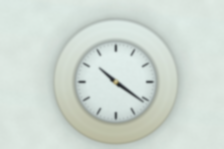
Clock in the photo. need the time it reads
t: 10:21
